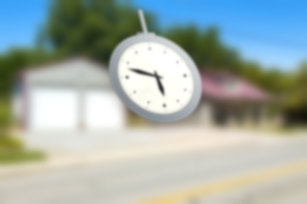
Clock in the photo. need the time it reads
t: 5:48
